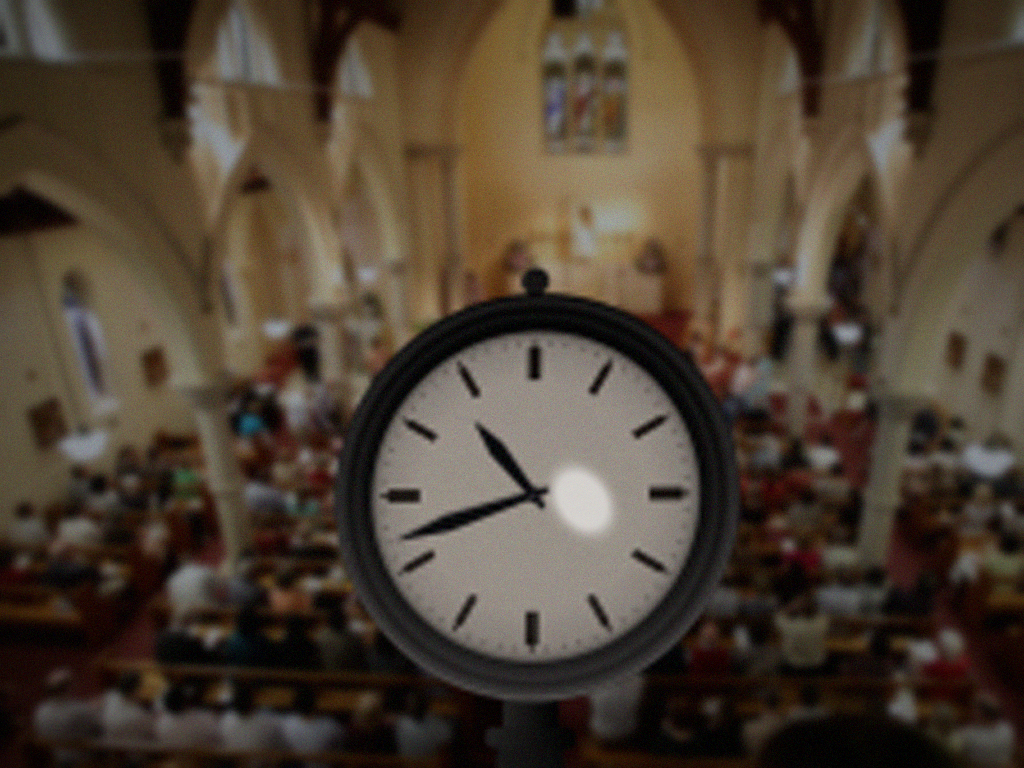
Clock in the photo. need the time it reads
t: 10:42
